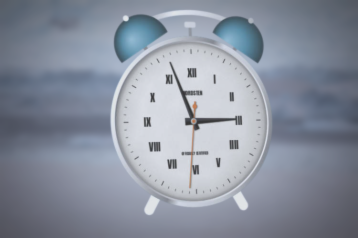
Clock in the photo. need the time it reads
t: 2:56:31
